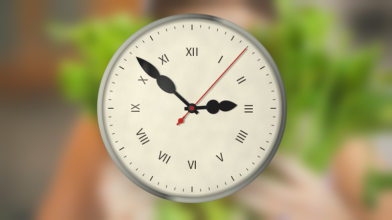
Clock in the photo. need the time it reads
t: 2:52:07
